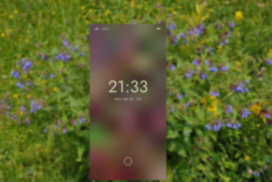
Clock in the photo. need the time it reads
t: 21:33
